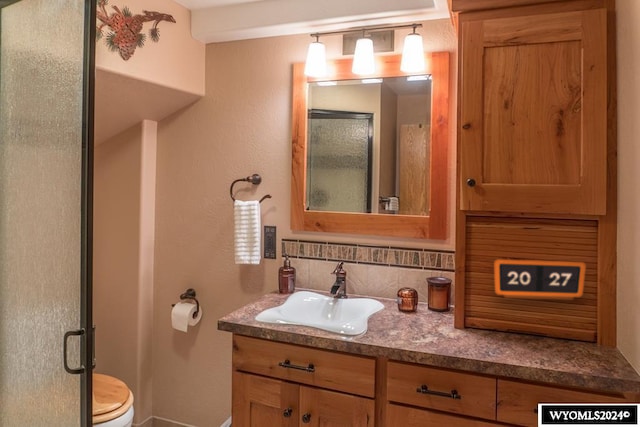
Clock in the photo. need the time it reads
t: 20:27
